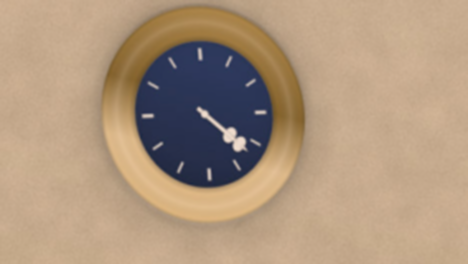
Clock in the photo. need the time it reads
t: 4:22
